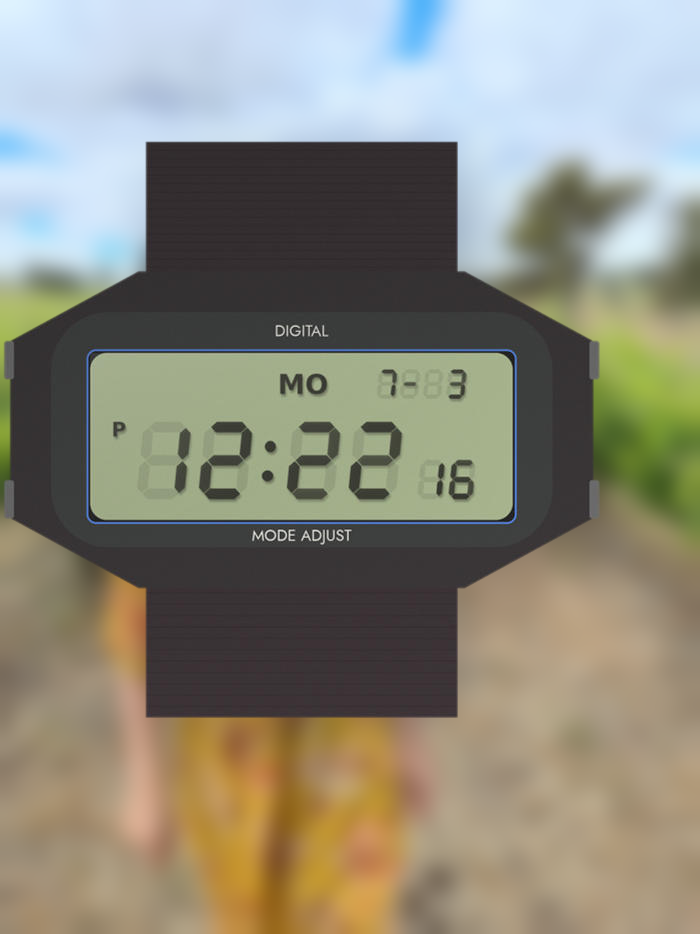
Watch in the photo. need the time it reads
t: 12:22:16
